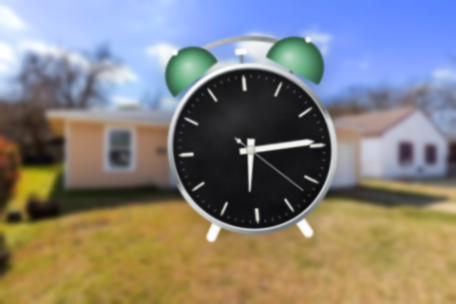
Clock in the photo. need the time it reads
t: 6:14:22
